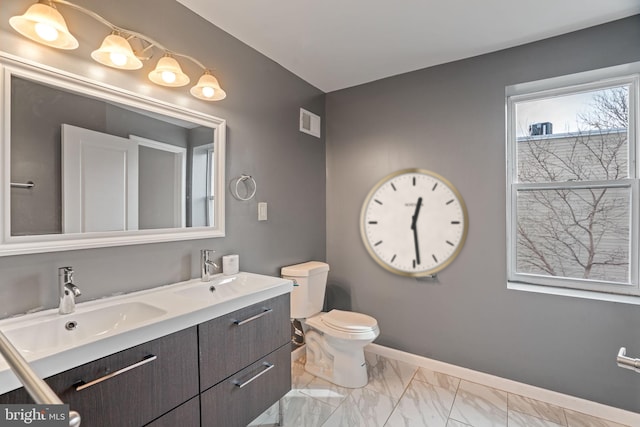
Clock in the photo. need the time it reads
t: 12:29
